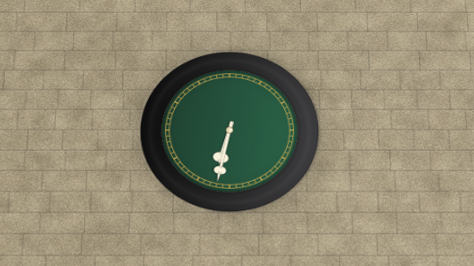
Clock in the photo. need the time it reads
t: 6:32
